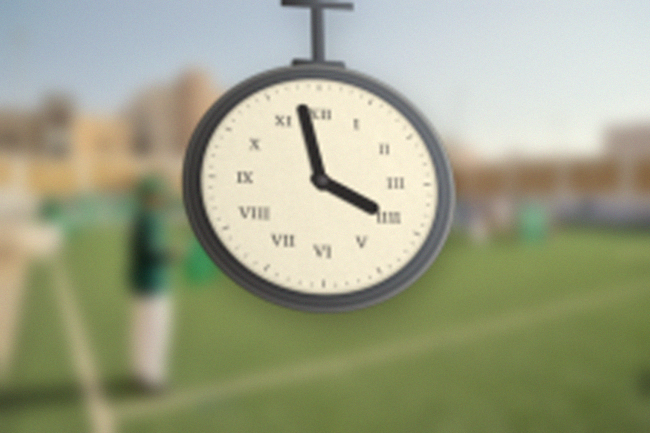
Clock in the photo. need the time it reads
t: 3:58
